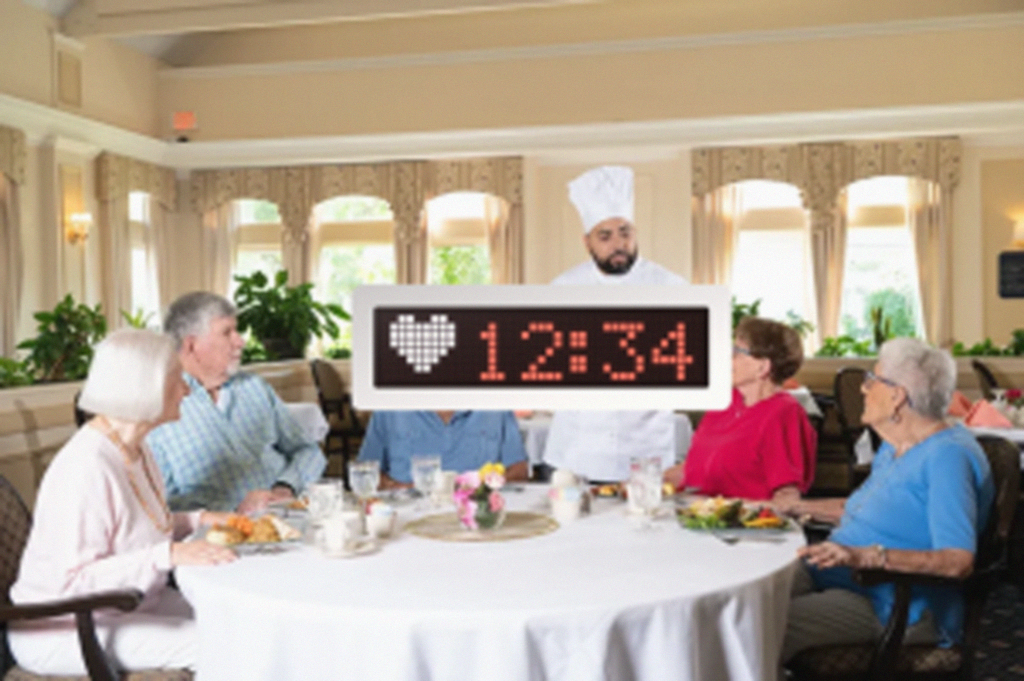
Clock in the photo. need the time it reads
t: 12:34
